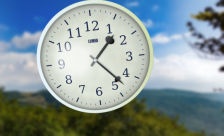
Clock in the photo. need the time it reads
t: 1:23
